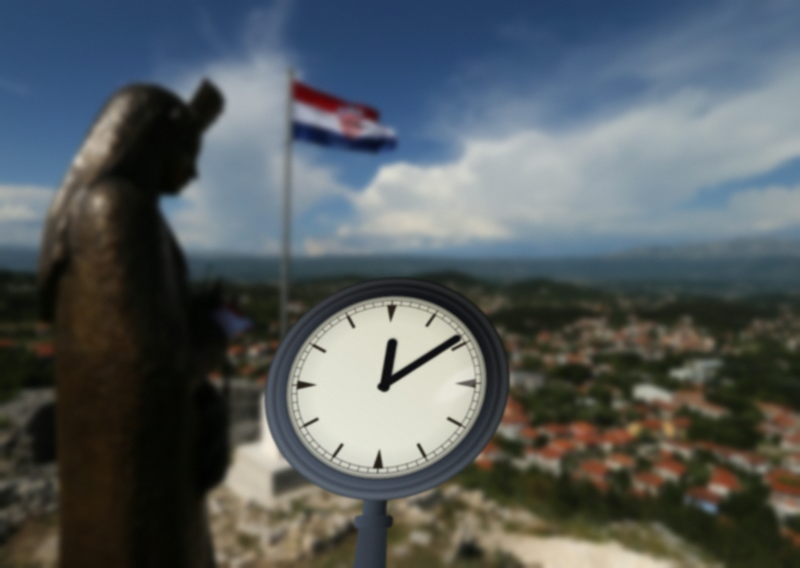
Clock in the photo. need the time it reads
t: 12:09
